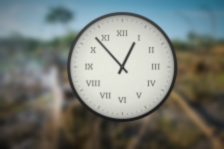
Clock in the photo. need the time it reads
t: 12:53
